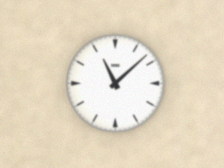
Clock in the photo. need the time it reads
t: 11:08
